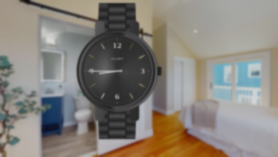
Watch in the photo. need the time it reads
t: 8:45
